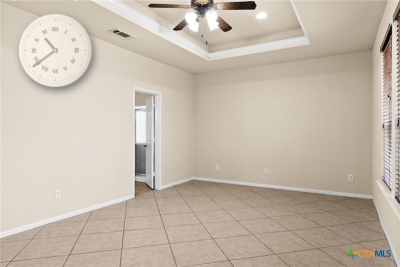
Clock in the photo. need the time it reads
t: 10:39
